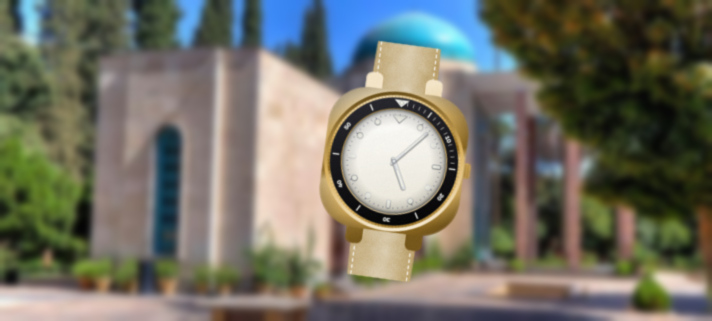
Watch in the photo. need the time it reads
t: 5:07
